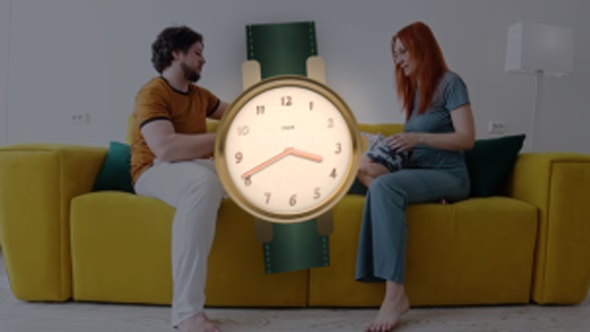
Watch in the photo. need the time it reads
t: 3:41
